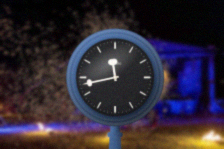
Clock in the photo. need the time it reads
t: 11:43
